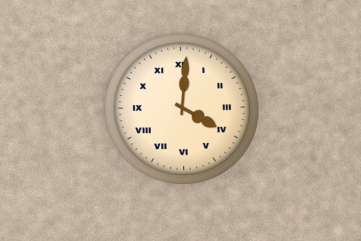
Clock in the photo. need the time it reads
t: 4:01
